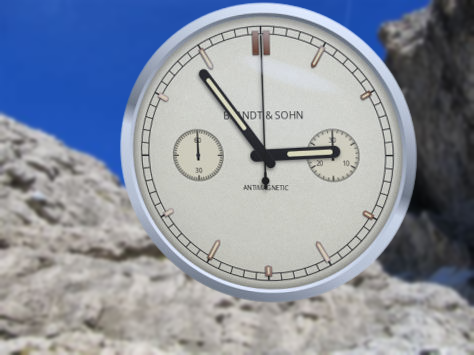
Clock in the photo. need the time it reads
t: 2:54
